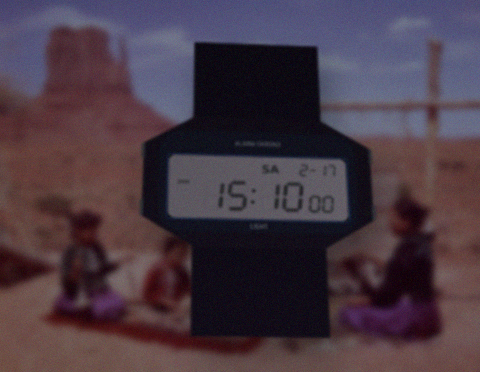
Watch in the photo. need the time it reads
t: 15:10:00
